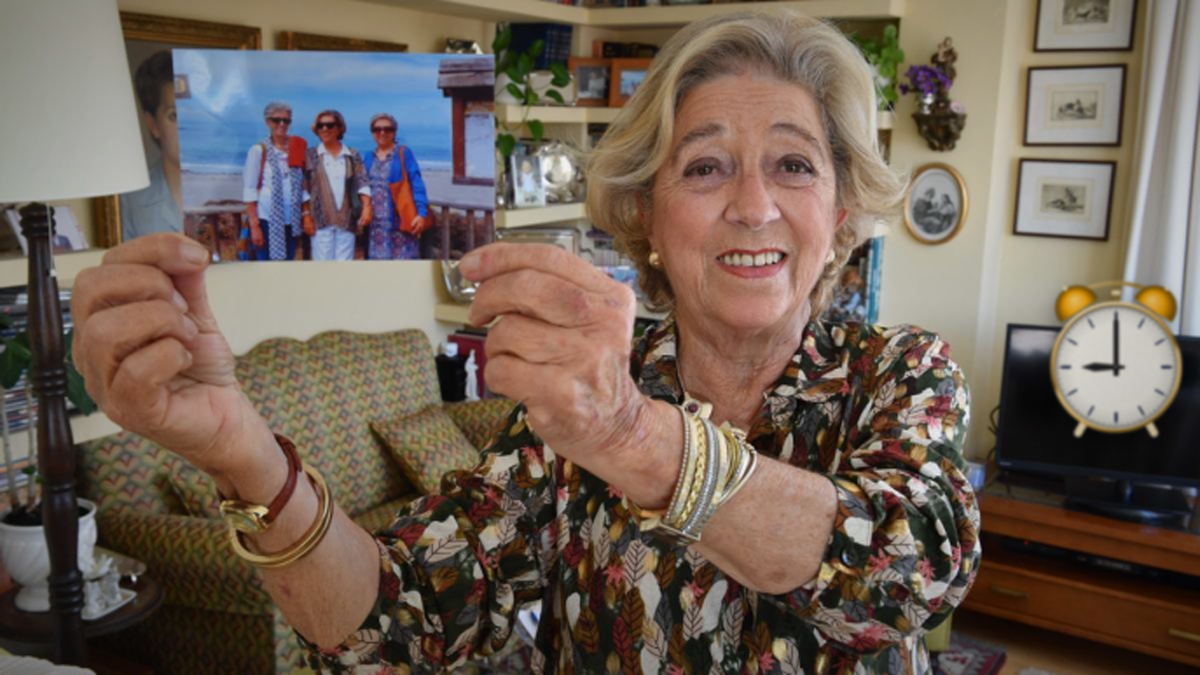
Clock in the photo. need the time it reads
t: 9:00
